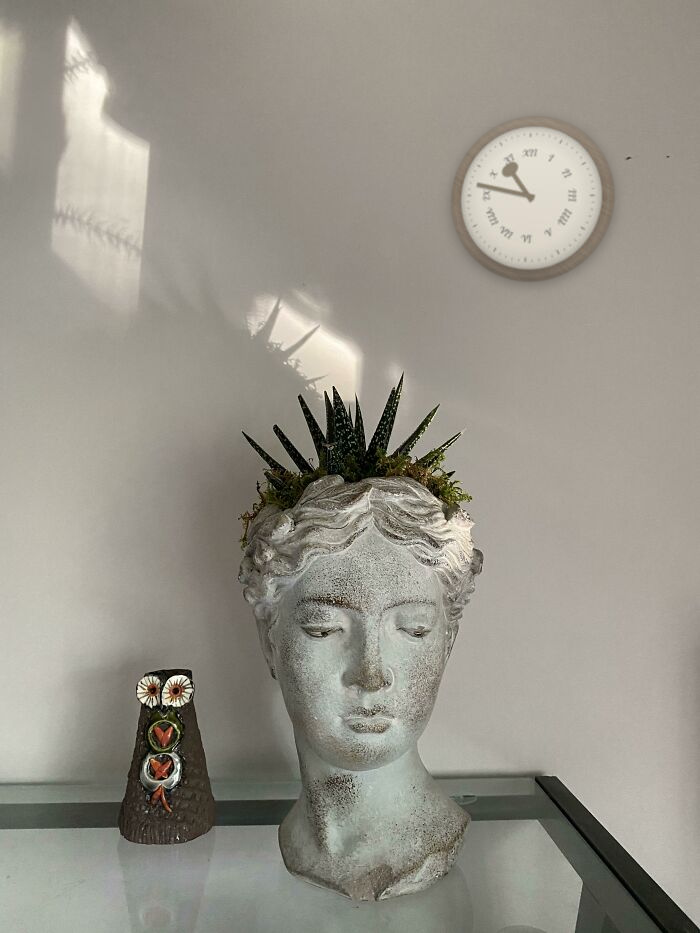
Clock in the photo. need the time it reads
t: 10:47
